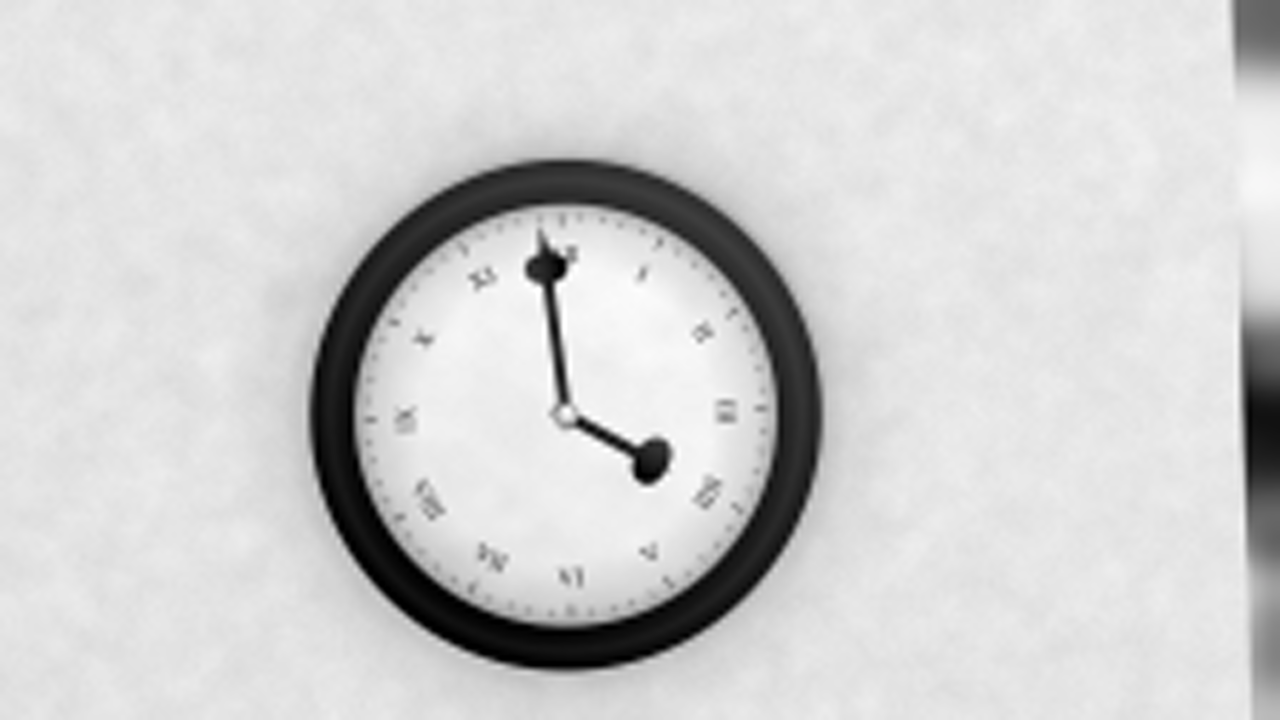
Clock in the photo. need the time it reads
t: 3:59
